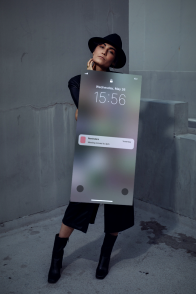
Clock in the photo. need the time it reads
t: 15:56
